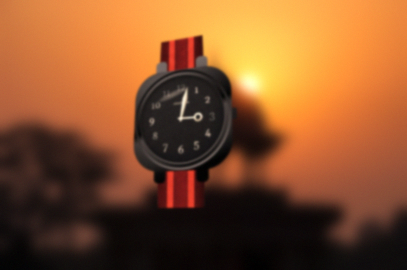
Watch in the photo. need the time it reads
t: 3:02
